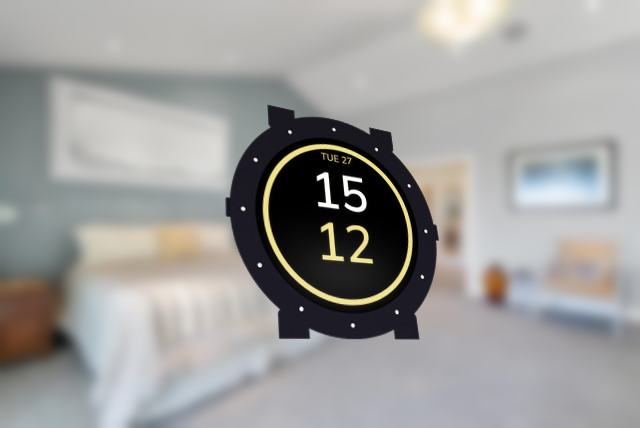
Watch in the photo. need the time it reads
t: 15:12
